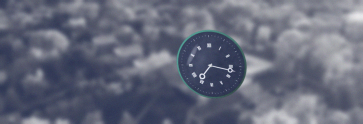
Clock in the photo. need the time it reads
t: 7:17
